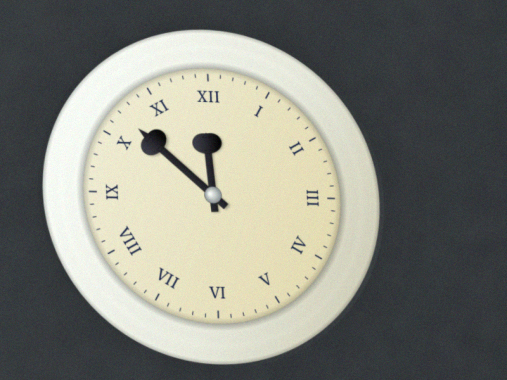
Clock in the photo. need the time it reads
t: 11:52
